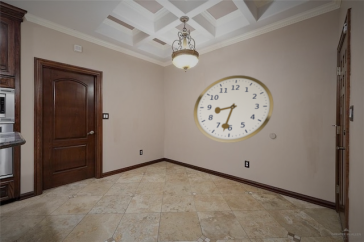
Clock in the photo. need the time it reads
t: 8:32
